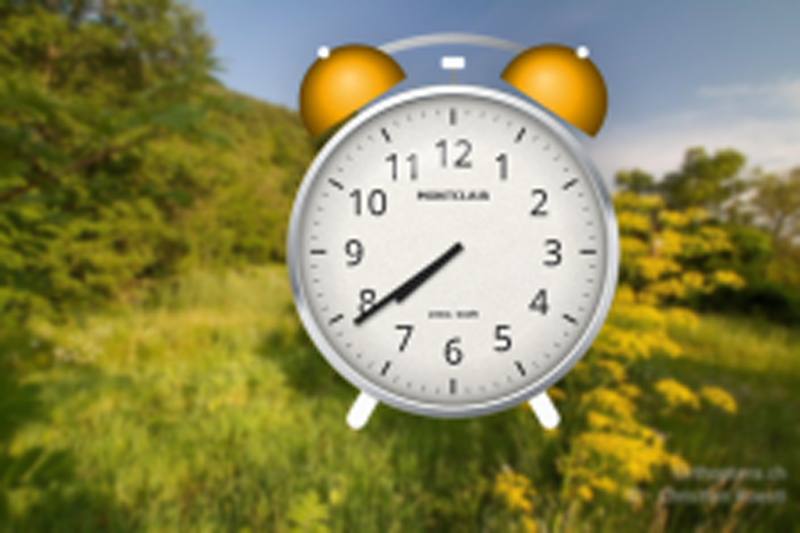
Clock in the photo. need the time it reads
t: 7:39
